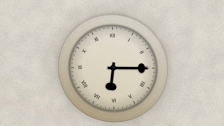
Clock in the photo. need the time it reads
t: 6:15
